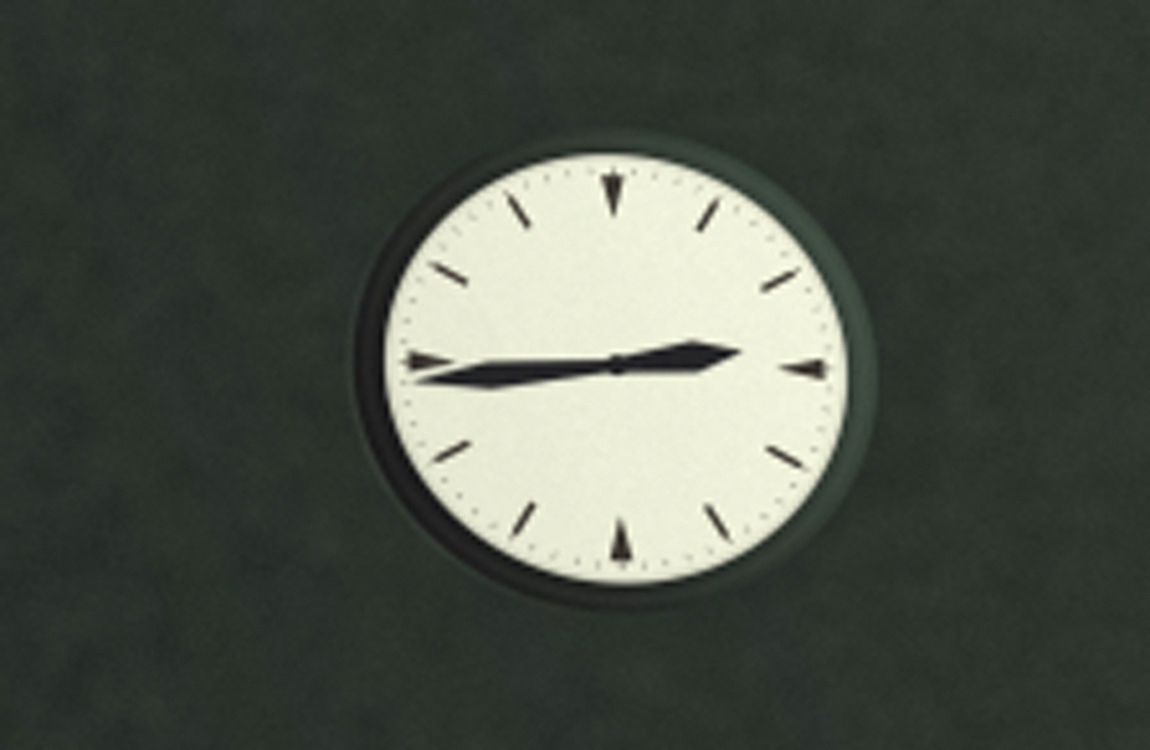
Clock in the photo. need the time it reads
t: 2:44
